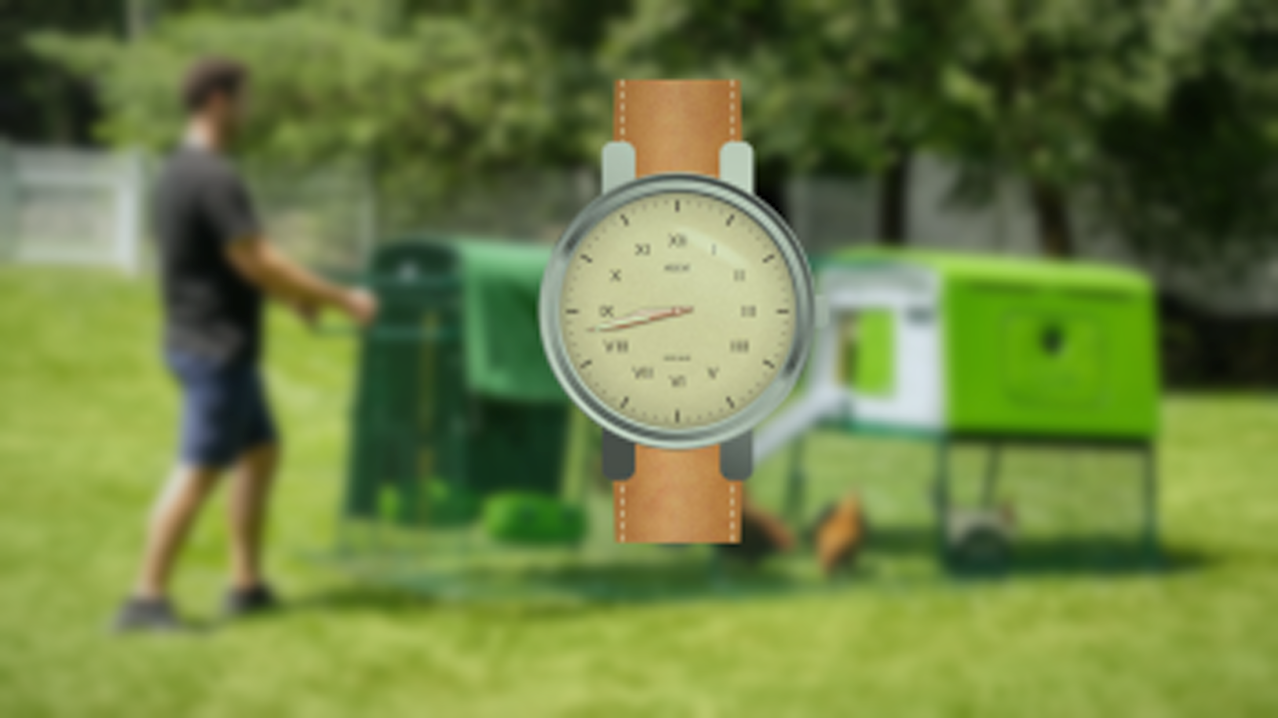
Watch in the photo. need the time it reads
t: 8:43
